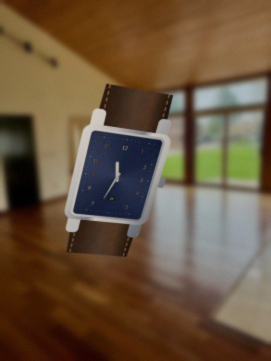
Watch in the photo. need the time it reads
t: 11:33
